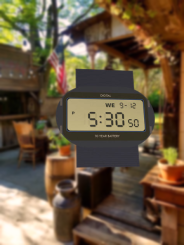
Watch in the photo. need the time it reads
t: 5:30:50
